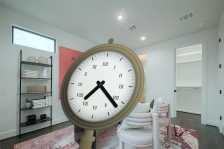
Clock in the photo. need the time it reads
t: 7:22
